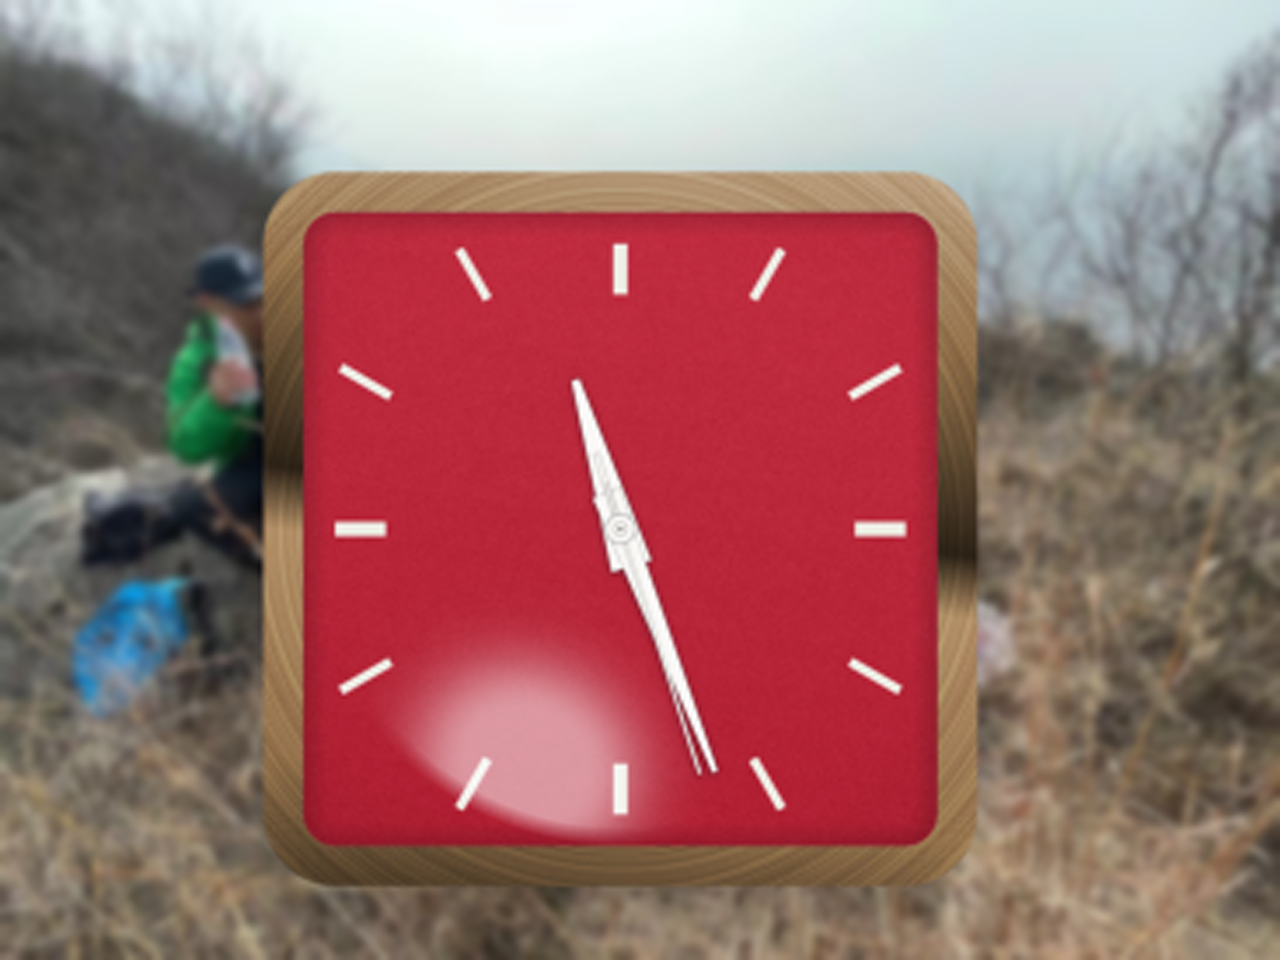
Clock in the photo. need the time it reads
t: 11:26:27
